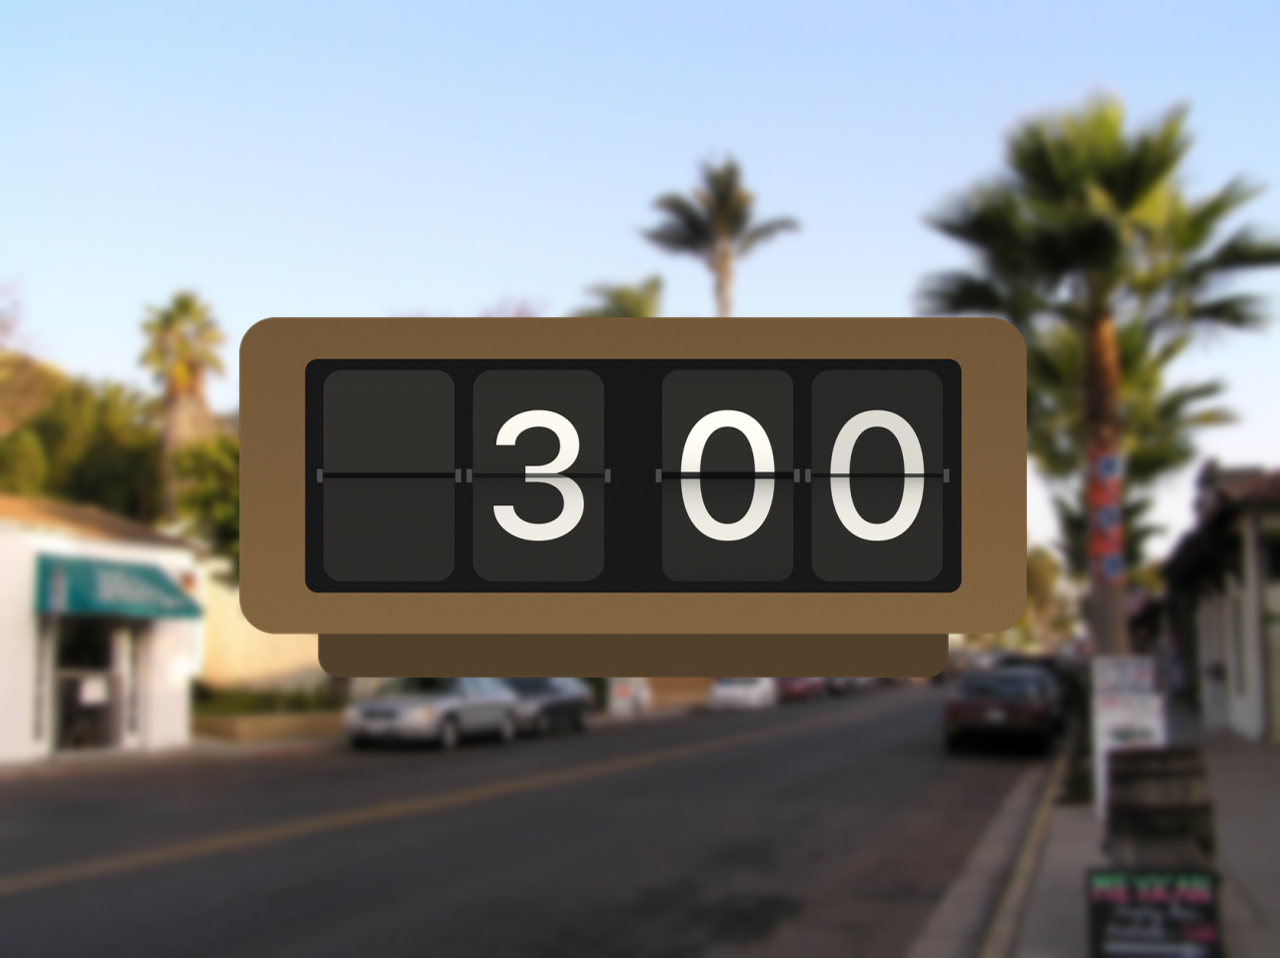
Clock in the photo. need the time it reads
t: 3:00
